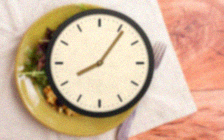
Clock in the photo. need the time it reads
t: 8:06
